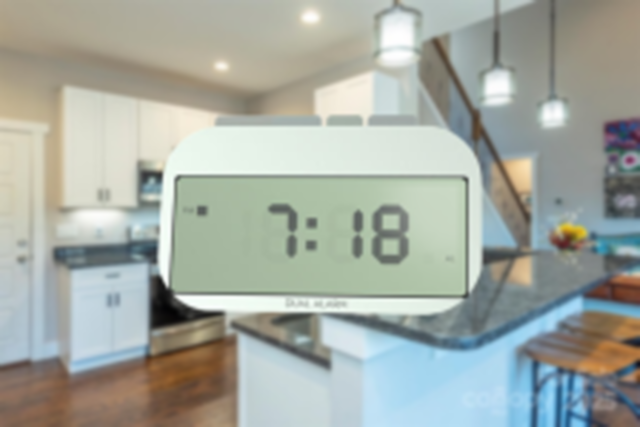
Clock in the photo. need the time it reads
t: 7:18
